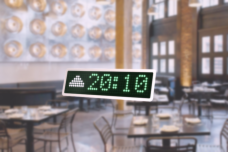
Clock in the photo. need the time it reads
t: 20:10
